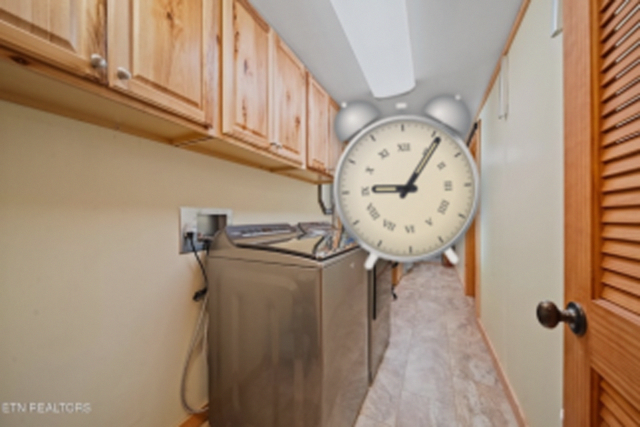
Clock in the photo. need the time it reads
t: 9:06
